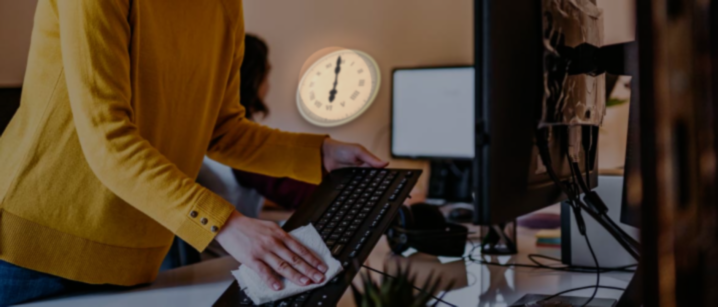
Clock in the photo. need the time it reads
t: 5:59
